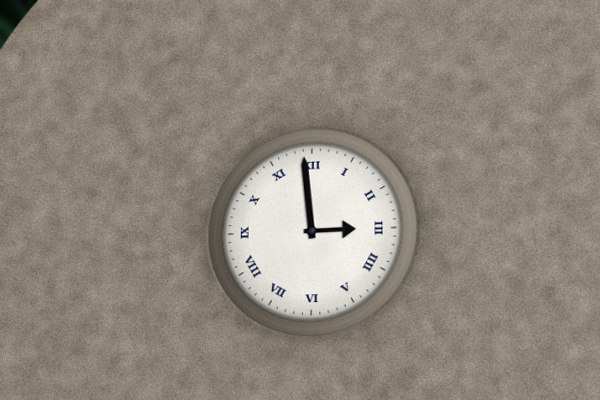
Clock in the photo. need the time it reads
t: 2:59
